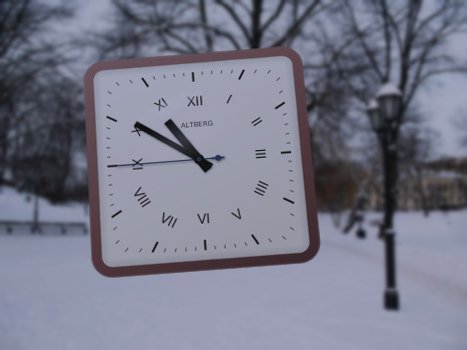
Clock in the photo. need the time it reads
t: 10:50:45
